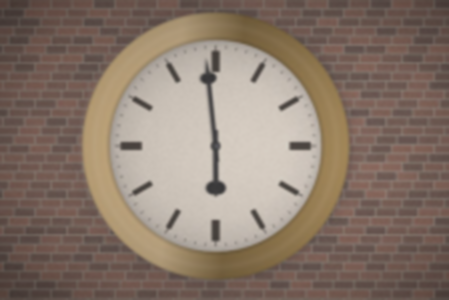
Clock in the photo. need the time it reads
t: 5:59
